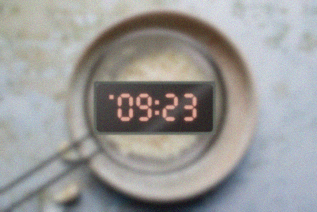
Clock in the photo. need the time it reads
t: 9:23
